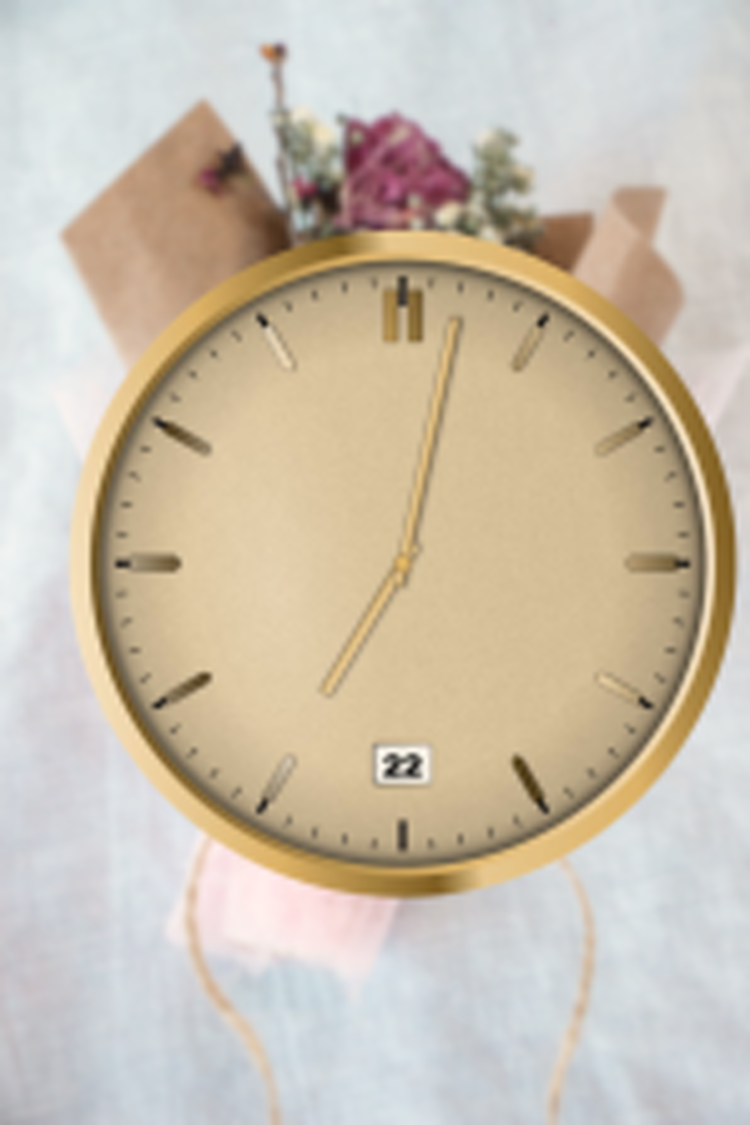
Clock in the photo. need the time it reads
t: 7:02
